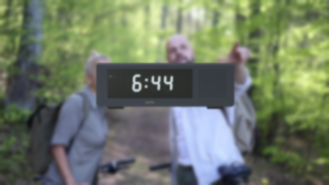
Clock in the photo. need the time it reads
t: 6:44
